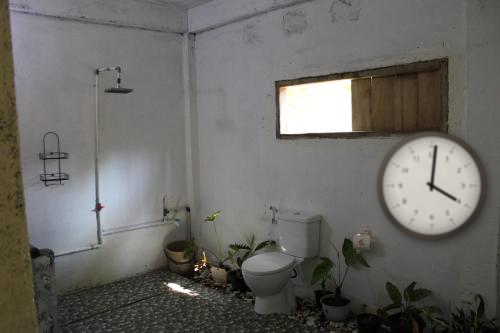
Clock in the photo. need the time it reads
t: 4:01
